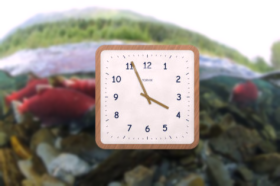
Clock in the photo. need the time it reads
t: 3:56
